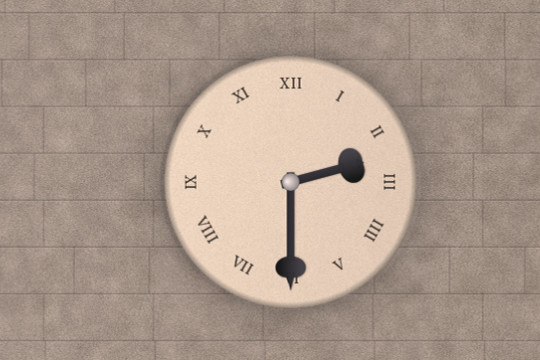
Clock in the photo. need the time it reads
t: 2:30
